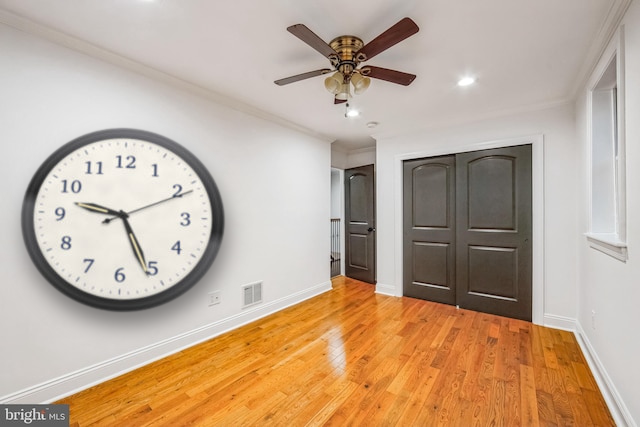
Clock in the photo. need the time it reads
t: 9:26:11
